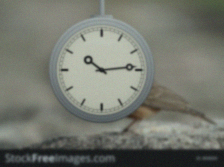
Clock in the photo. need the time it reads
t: 10:14
